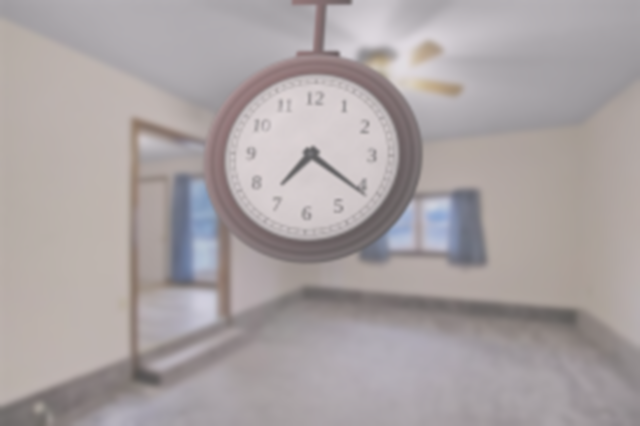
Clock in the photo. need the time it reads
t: 7:21
